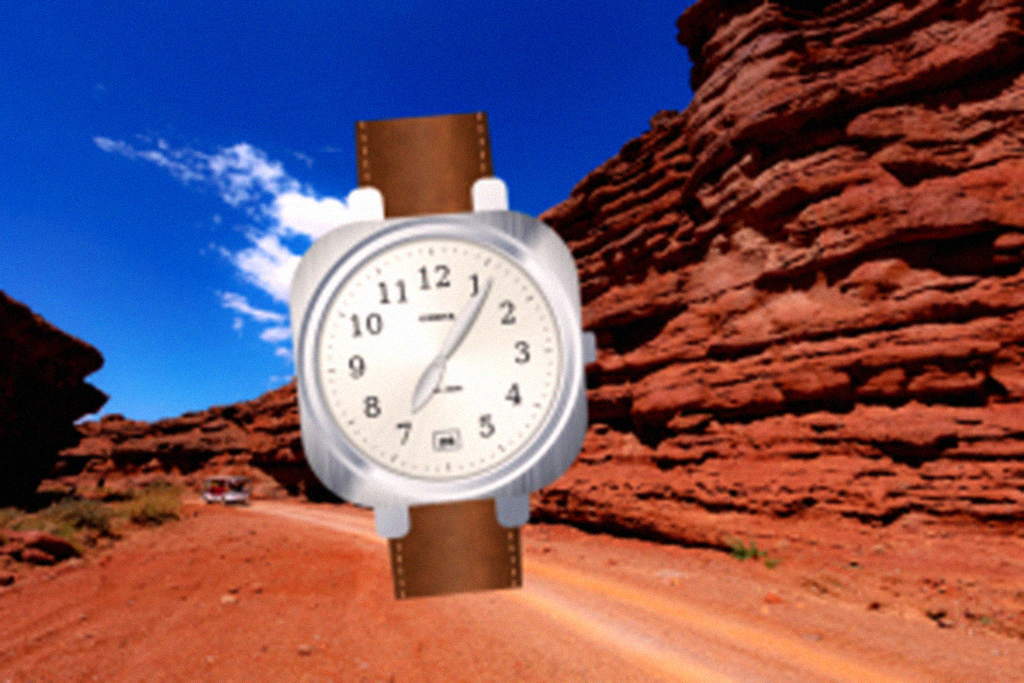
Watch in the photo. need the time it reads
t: 7:06
